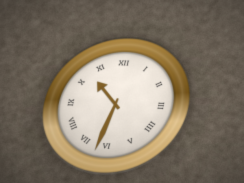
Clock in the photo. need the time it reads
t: 10:32
